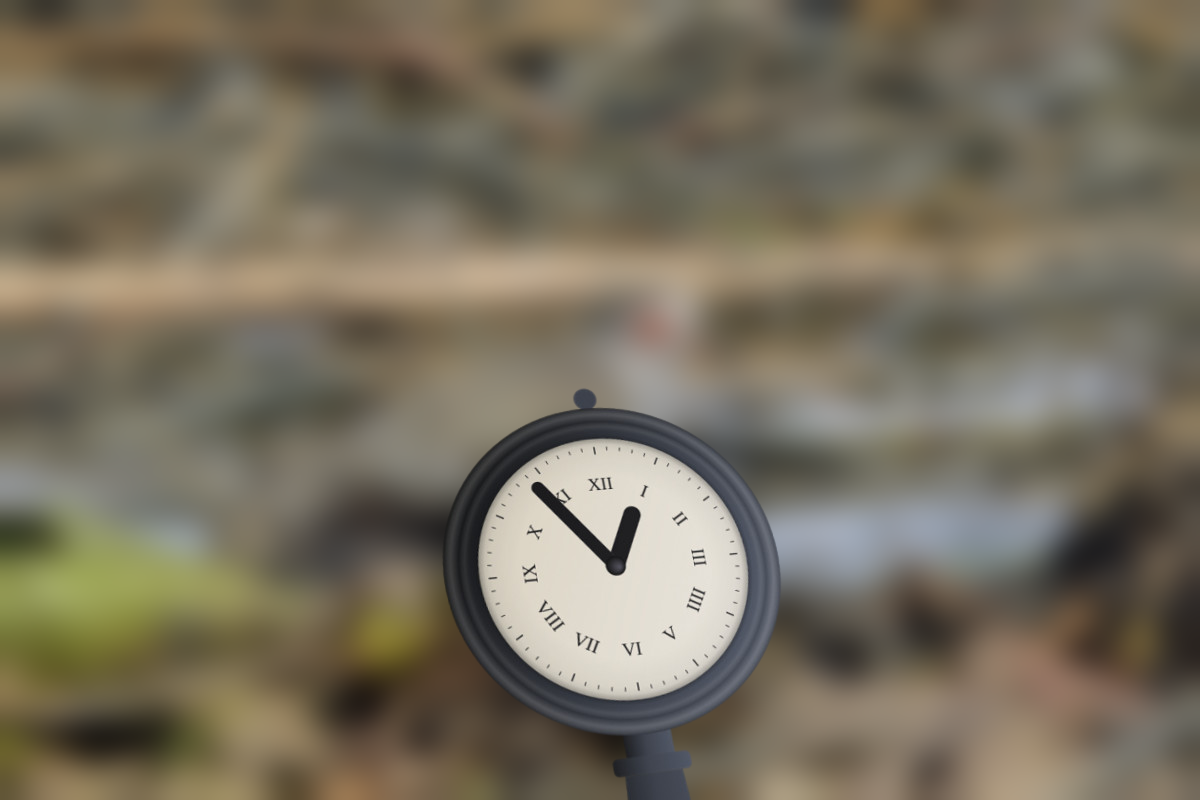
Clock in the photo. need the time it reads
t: 12:54
